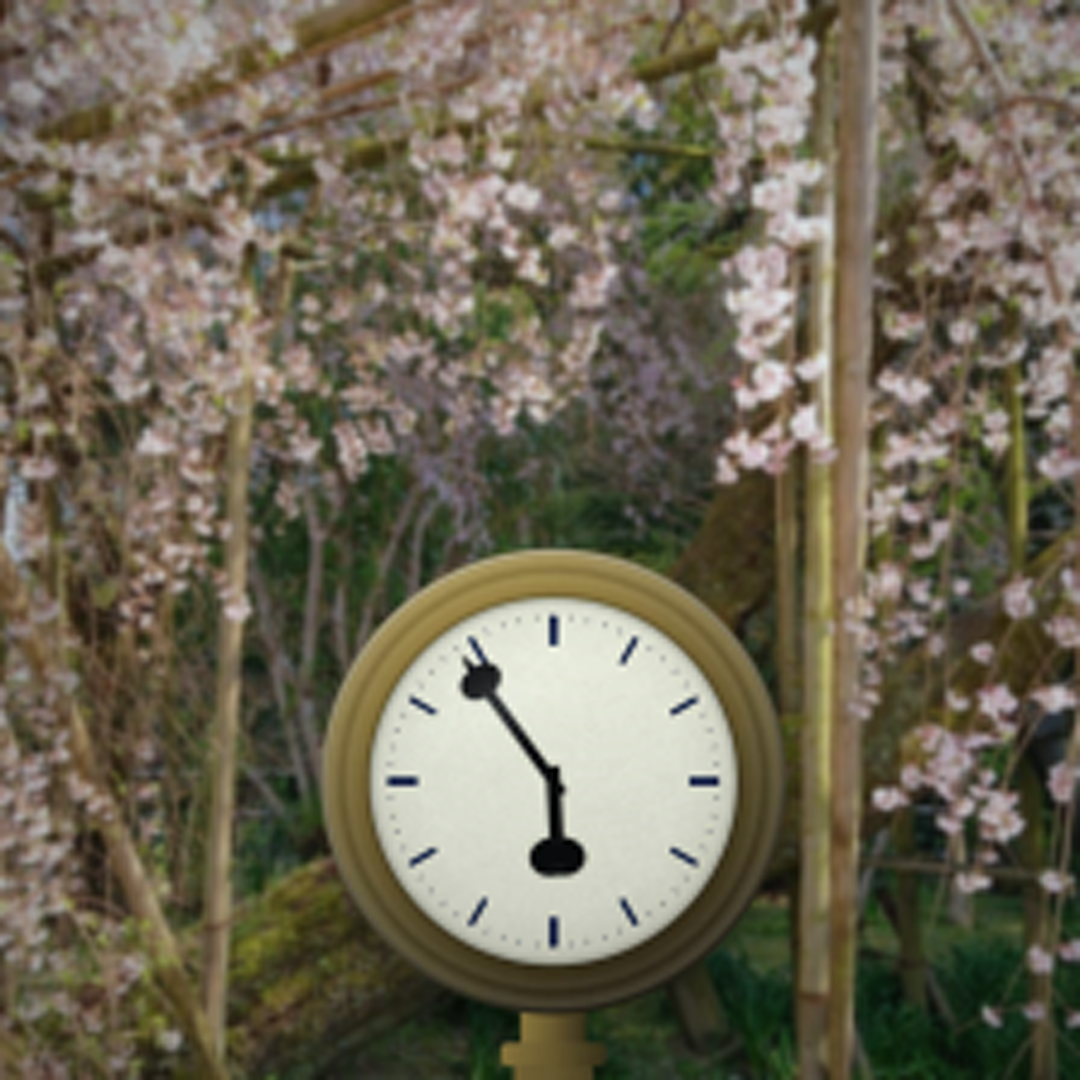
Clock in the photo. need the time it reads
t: 5:54
